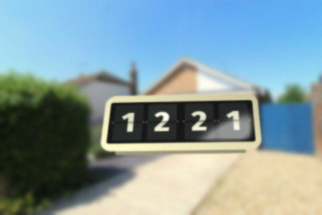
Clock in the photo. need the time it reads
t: 12:21
